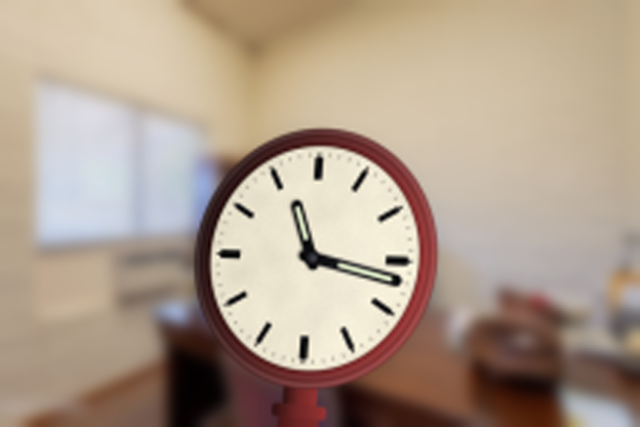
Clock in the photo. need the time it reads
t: 11:17
